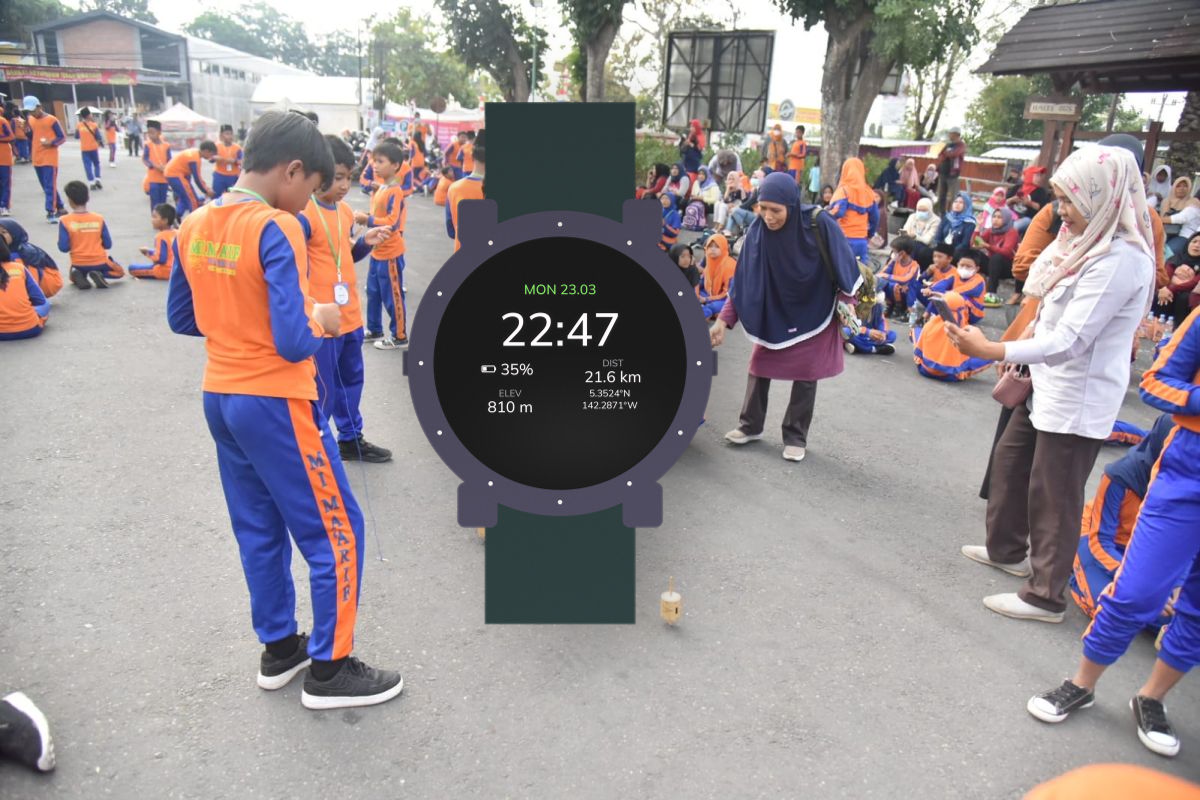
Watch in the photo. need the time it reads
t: 22:47
